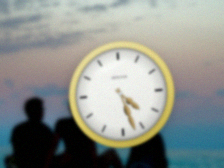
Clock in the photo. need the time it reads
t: 4:27
